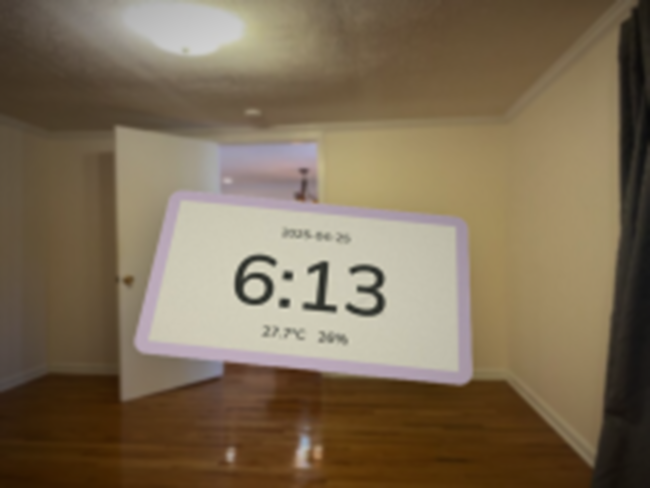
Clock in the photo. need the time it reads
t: 6:13
